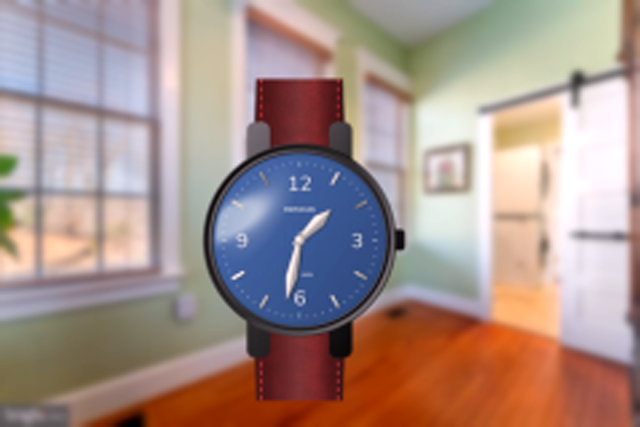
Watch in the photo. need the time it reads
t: 1:32
